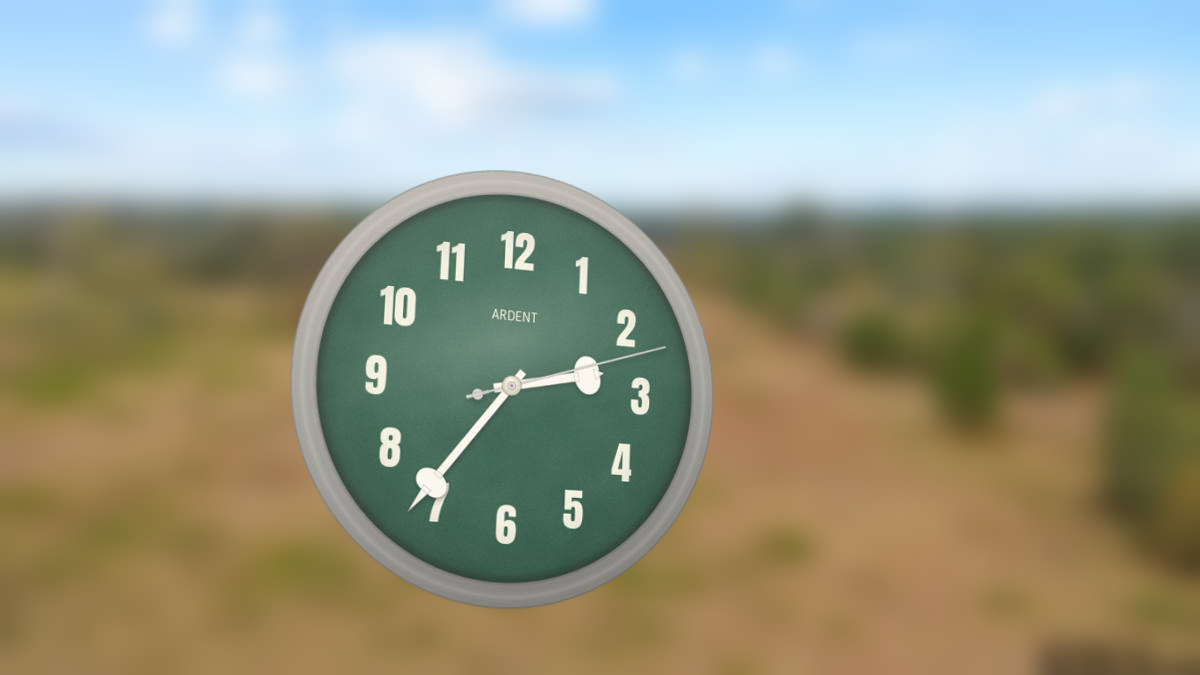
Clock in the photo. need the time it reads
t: 2:36:12
